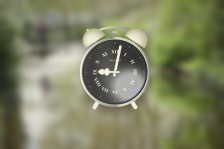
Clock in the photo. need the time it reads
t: 9:02
